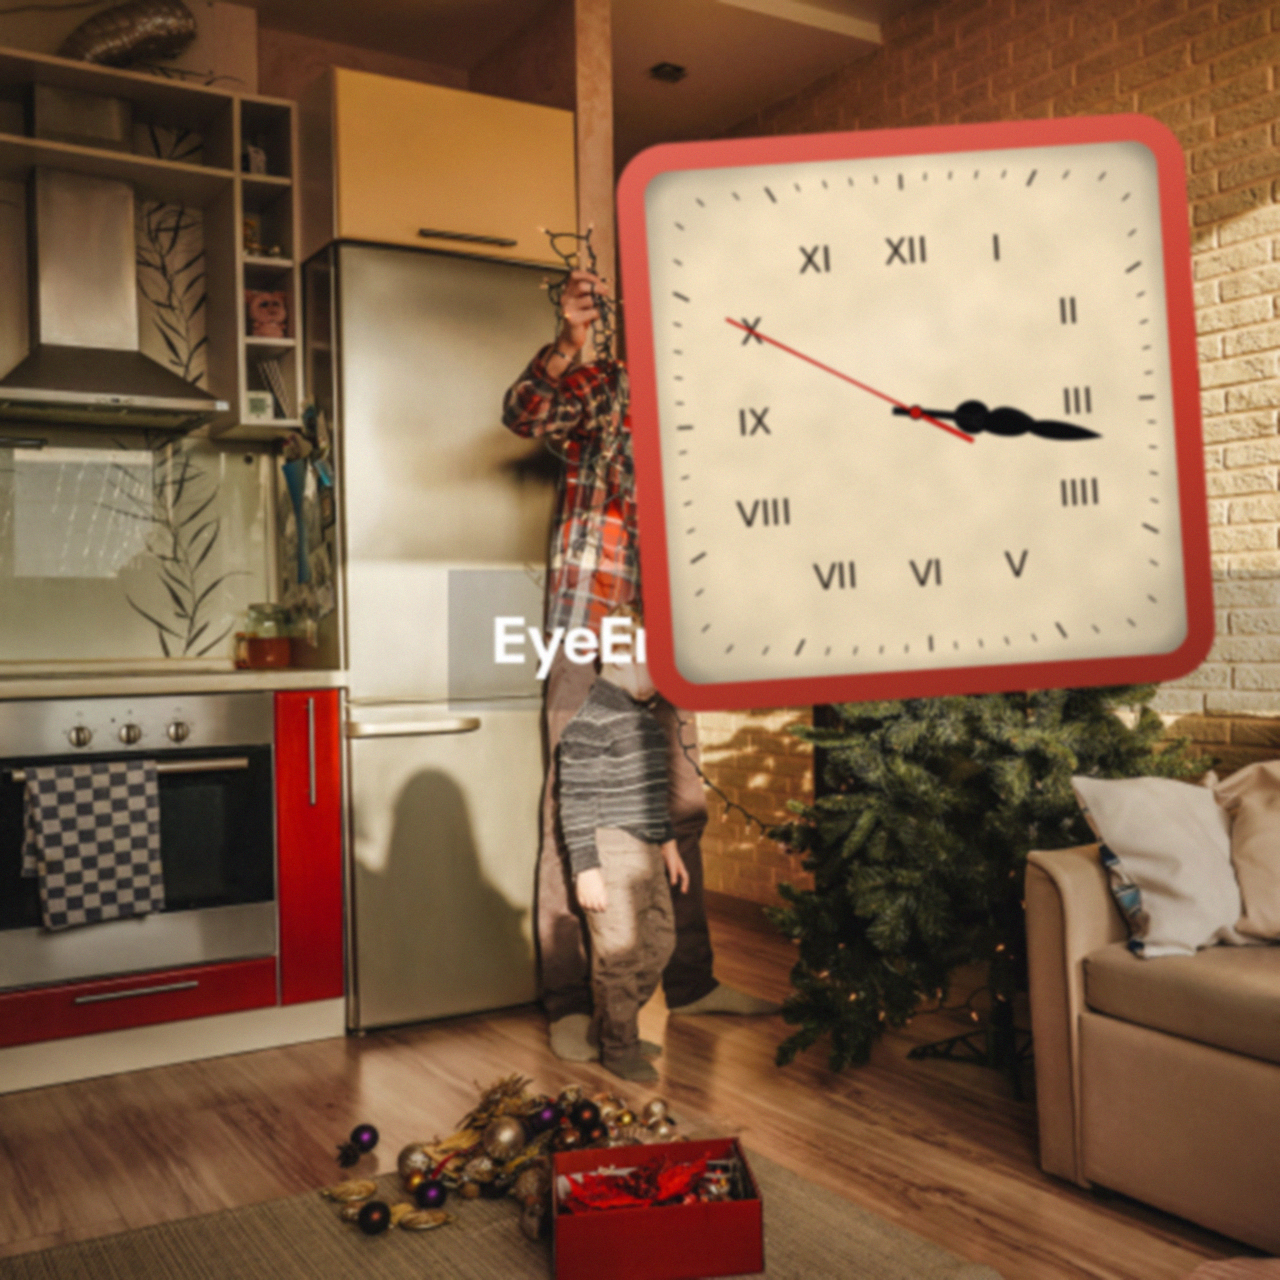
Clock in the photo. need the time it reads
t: 3:16:50
